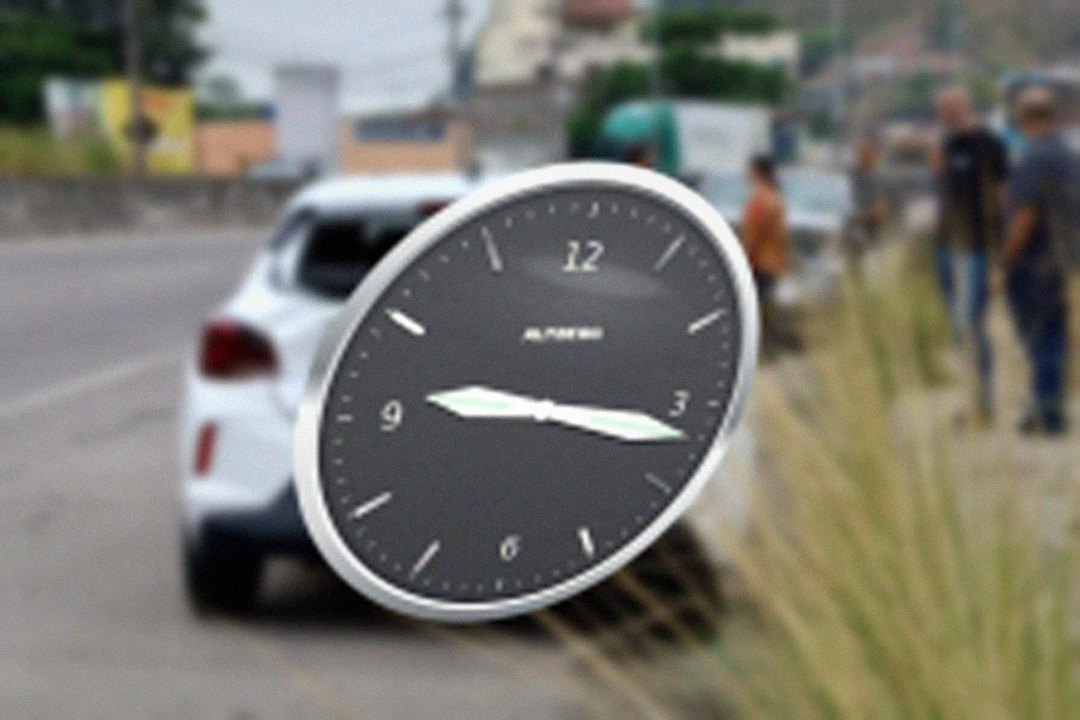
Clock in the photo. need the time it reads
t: 9:17
